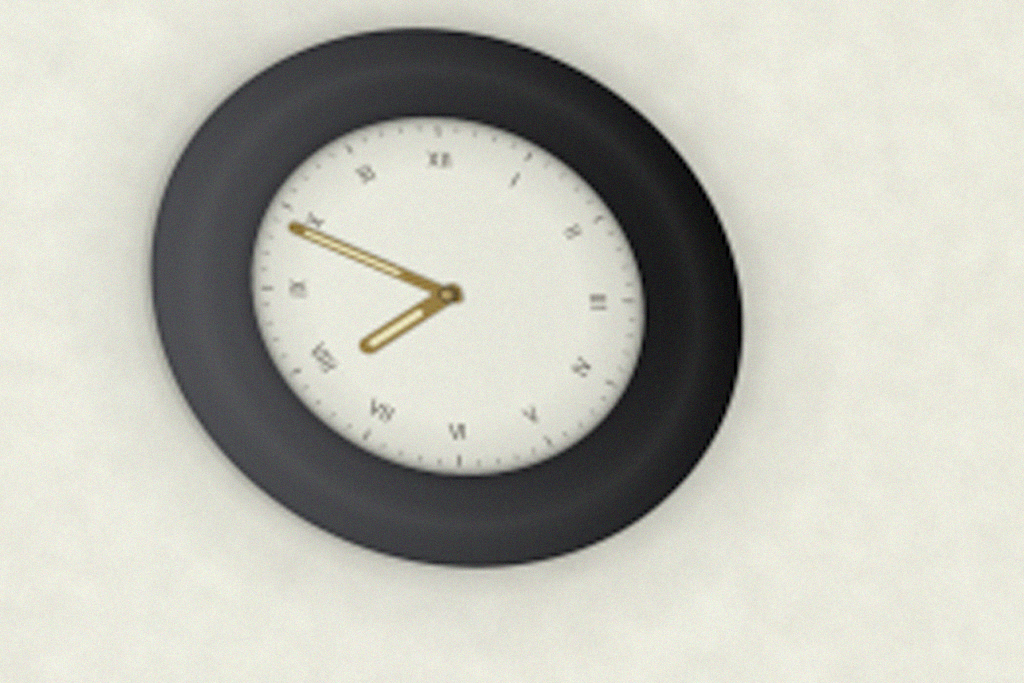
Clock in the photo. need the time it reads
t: 7:49
